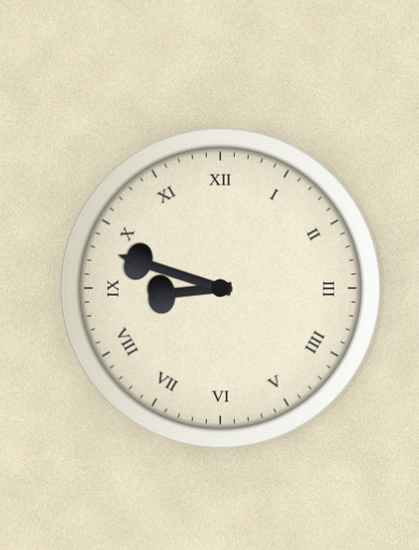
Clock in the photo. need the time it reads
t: 8:48
